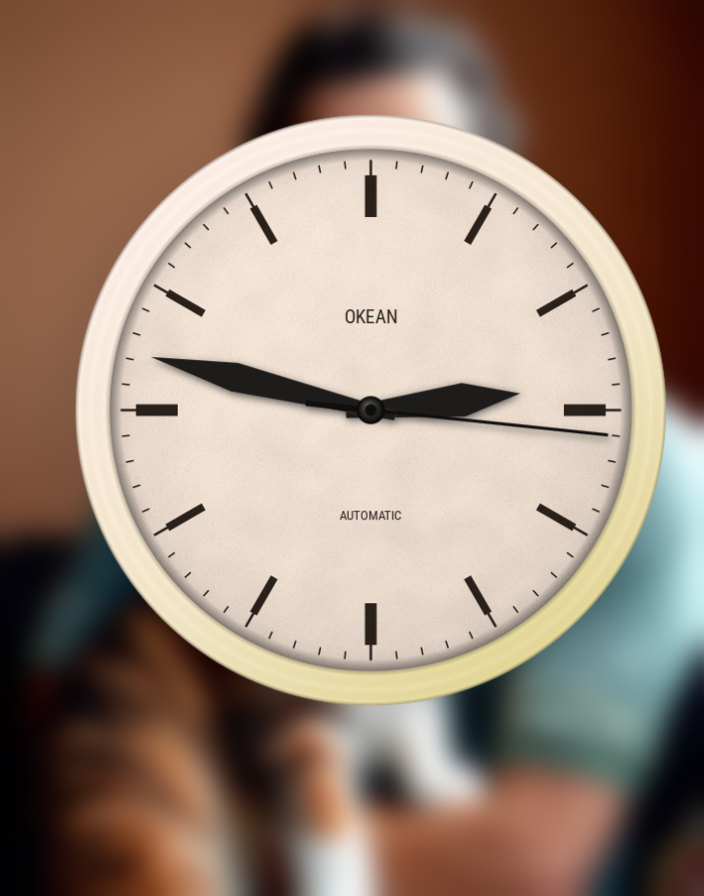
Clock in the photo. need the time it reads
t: 2:47:16
